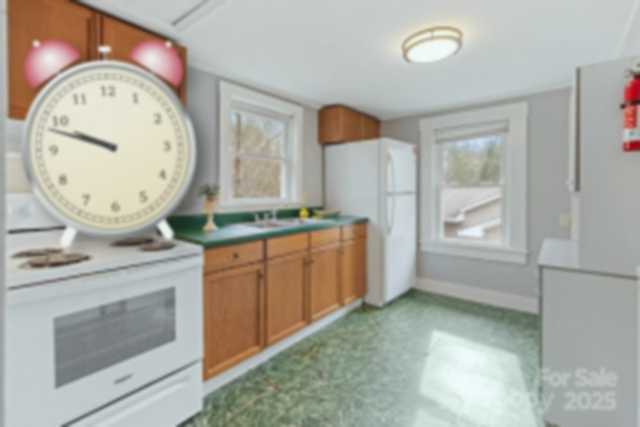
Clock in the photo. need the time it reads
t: 9:48
